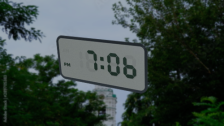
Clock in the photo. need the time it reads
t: 7:06
